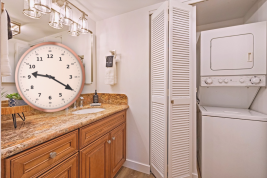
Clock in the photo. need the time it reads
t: 9:20
